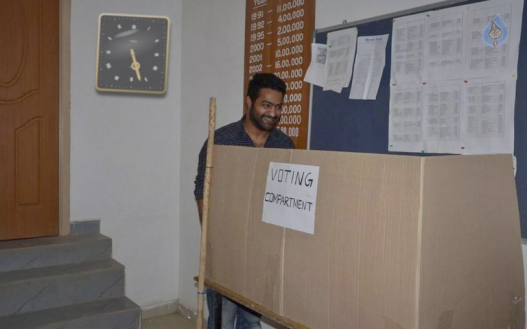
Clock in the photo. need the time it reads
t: 5:27
